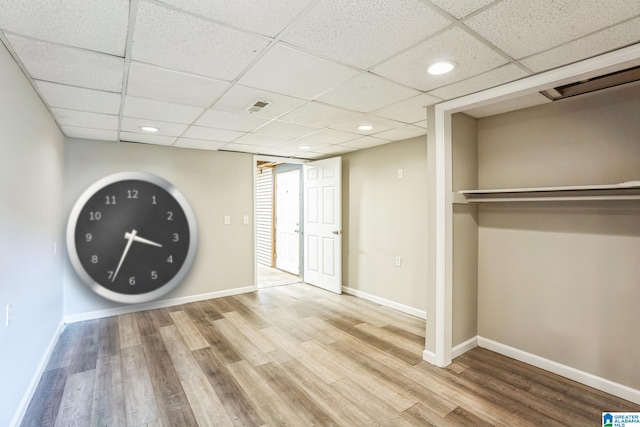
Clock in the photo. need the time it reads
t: 3:34
